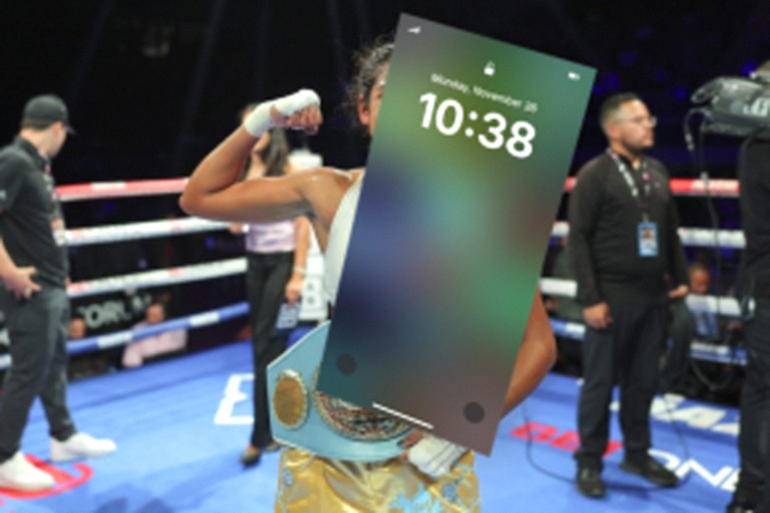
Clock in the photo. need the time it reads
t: 10:38
